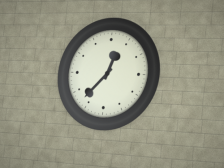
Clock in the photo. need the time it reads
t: 12:37
